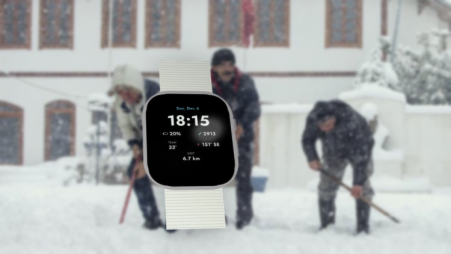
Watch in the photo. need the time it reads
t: 18:15
